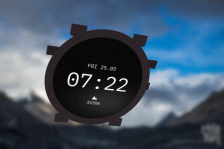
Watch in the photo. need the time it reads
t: 7:22
